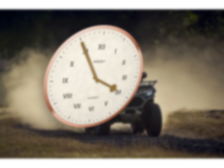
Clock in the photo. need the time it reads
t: 3:55
